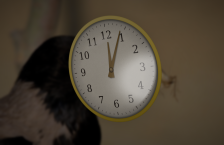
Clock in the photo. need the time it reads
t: 12:04
